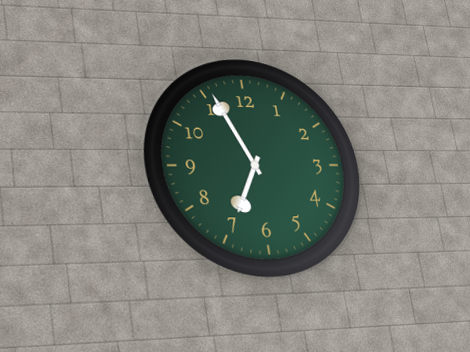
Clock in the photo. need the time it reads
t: 6:56
